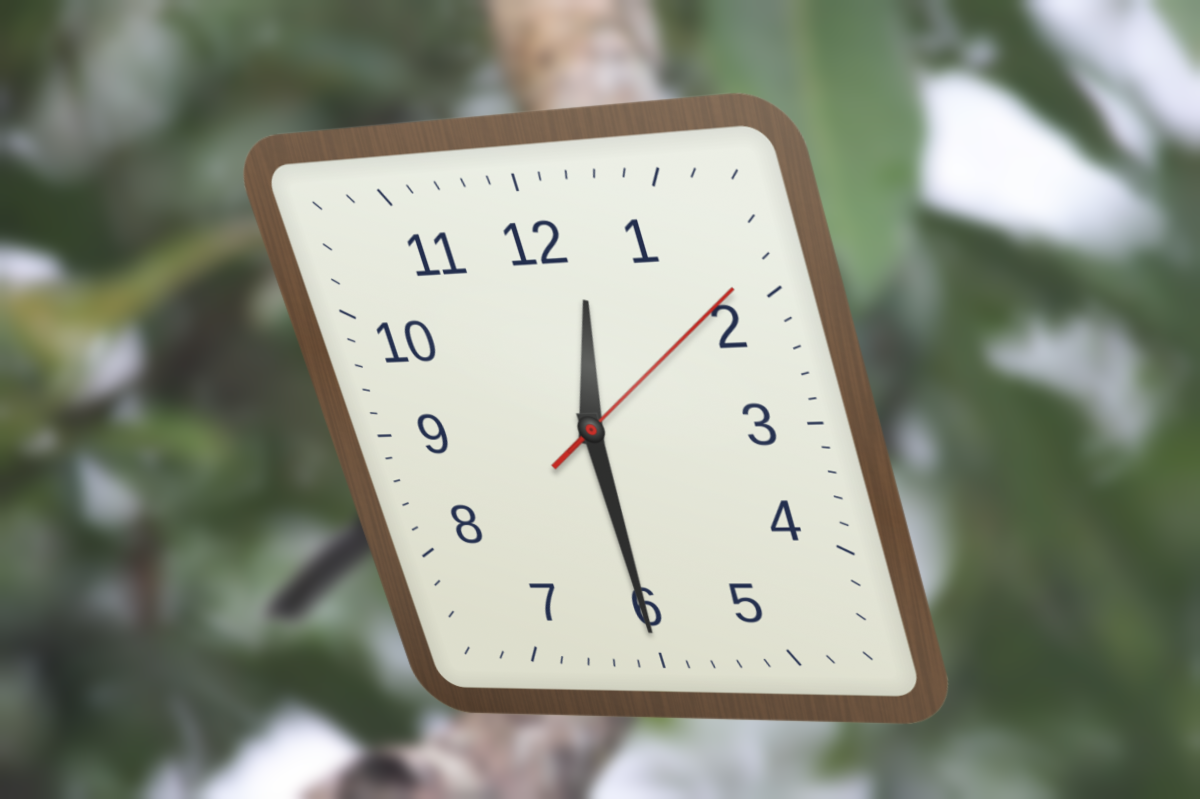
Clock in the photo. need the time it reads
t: 12:30:09
